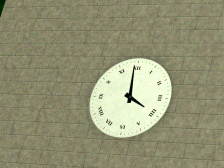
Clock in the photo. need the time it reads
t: 3:59
